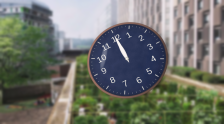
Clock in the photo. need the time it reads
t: 12:00
